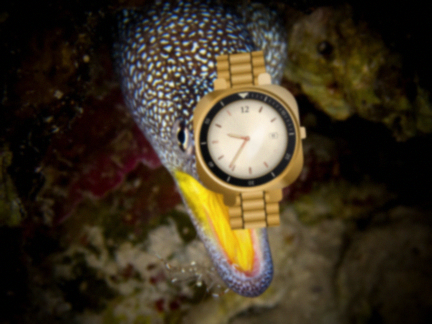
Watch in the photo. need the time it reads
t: 9:36
